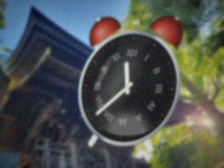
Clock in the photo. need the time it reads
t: 11:38
